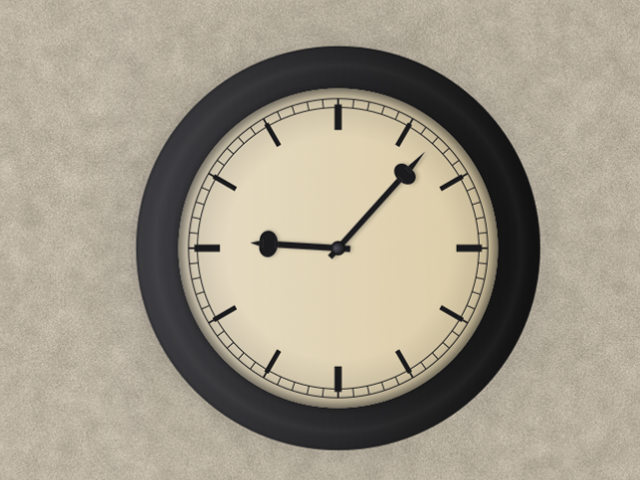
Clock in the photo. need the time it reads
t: 9:07
